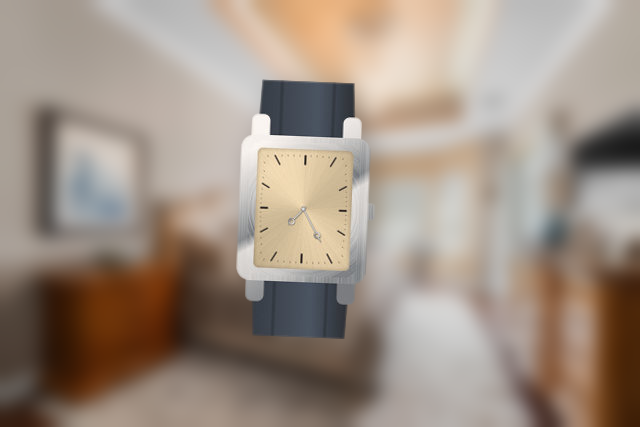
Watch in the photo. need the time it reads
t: 7:25
